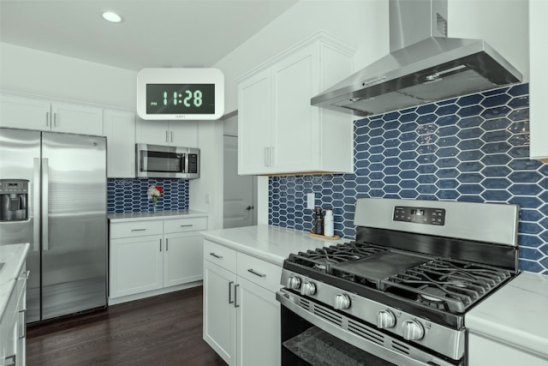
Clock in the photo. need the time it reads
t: 11:28
